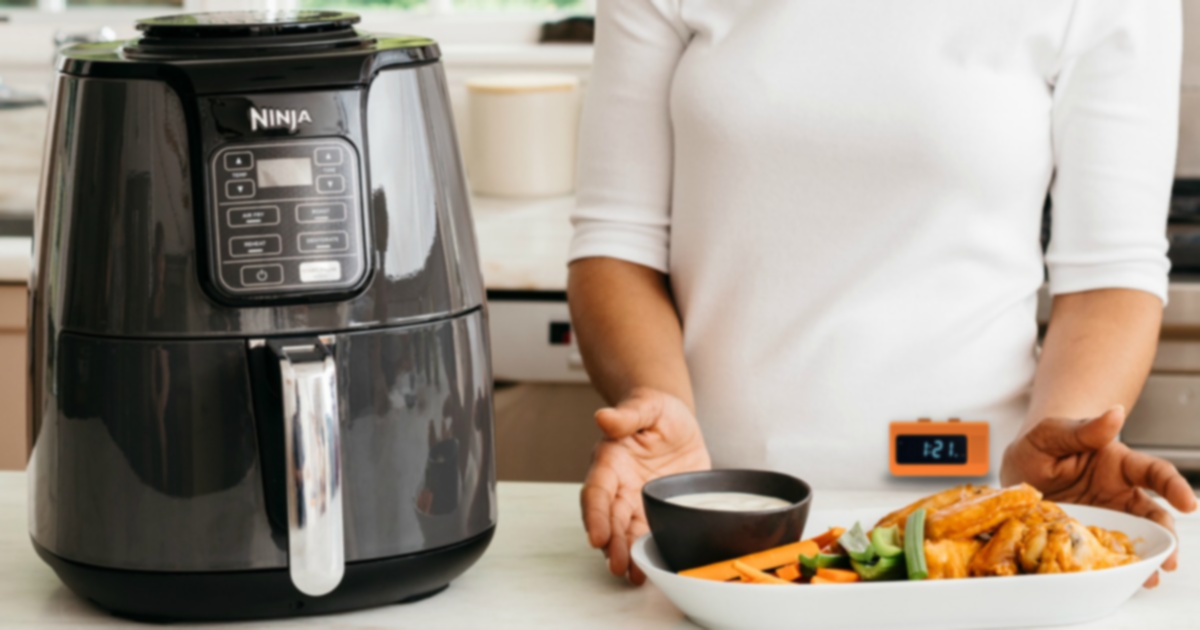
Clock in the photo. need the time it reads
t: 1:21
